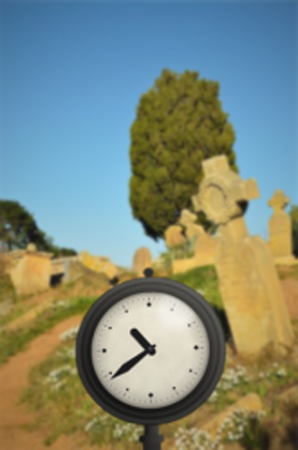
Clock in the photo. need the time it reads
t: 10:39
